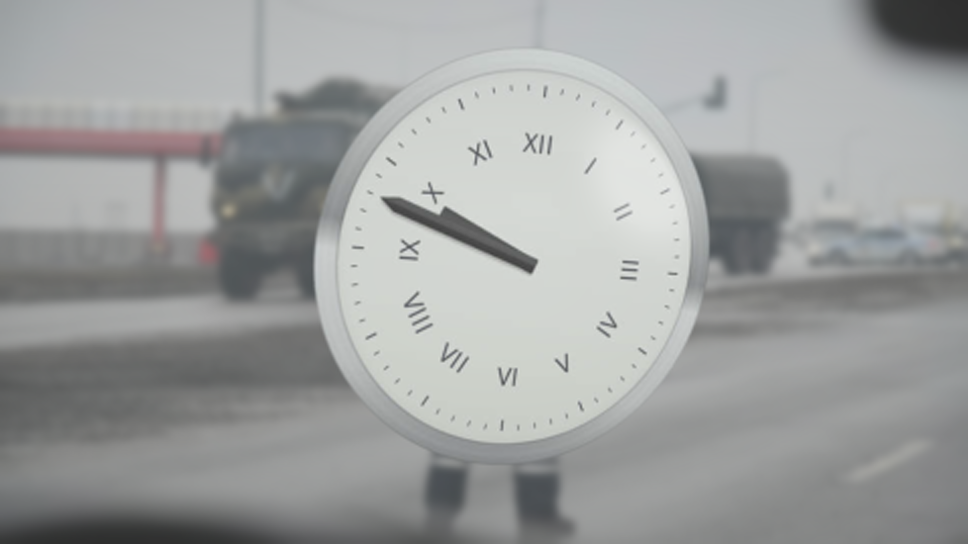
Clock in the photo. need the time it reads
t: 9:48
